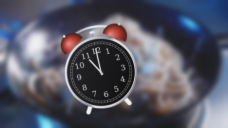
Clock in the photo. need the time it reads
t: 11:00
